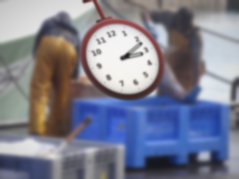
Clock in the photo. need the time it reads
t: 3:12
